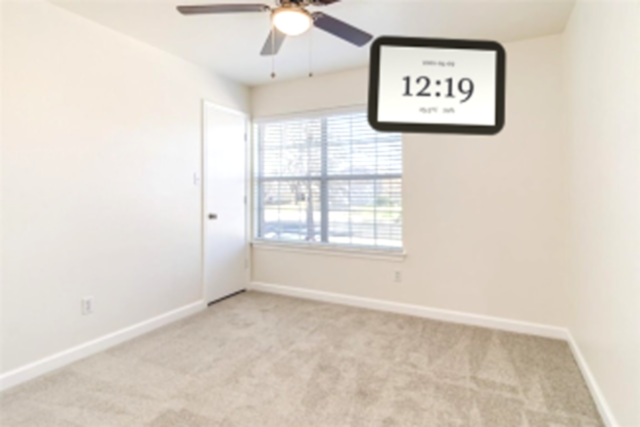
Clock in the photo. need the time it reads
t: 12:19
